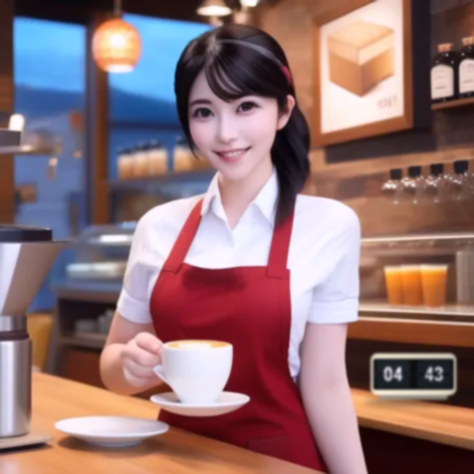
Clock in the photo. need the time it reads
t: 4:43
